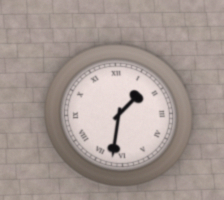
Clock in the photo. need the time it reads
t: 1:32
